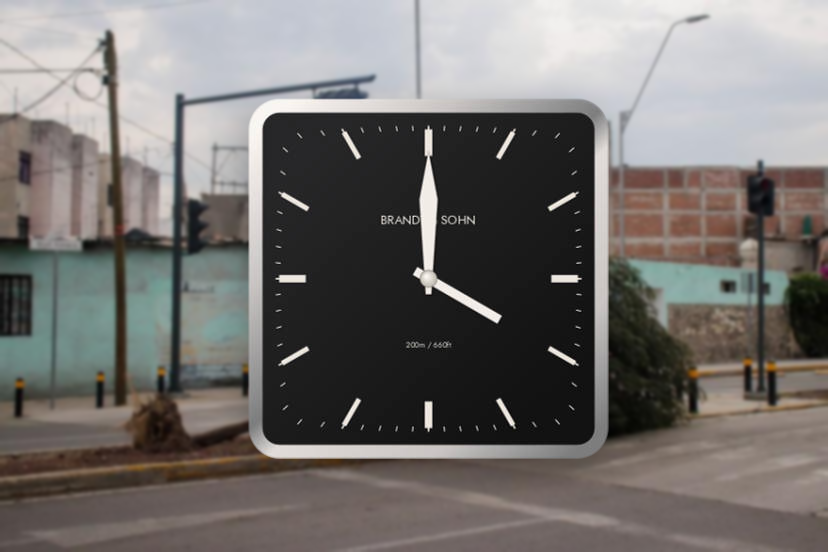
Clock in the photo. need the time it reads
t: 4:00
